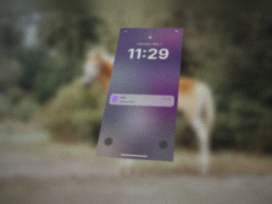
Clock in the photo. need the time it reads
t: 11:29
